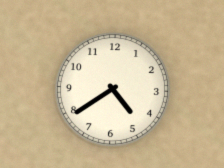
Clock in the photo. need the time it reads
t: 4:39
